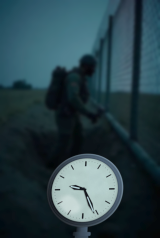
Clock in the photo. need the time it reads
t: 9:26
